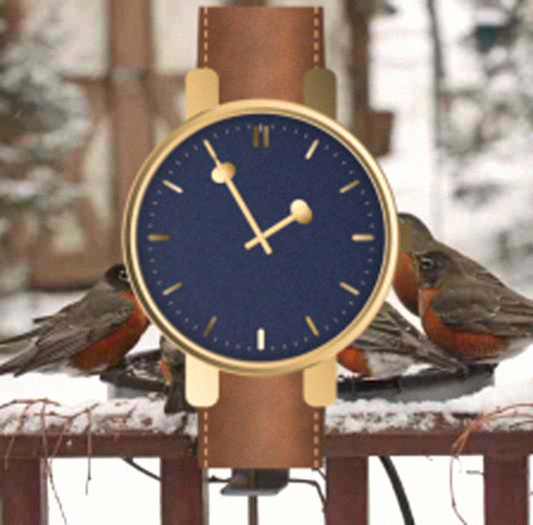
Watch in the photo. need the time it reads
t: 1:55
